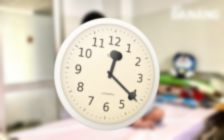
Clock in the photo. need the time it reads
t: 12:21
